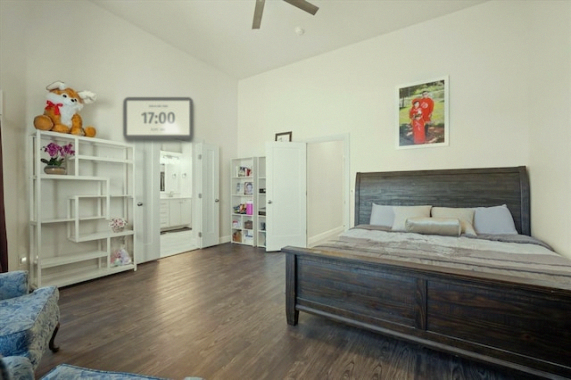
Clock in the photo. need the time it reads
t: 17:00
